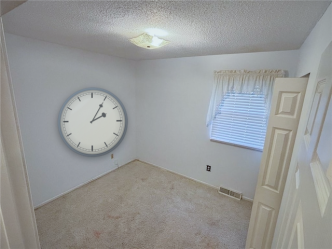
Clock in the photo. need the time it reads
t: 2:05
